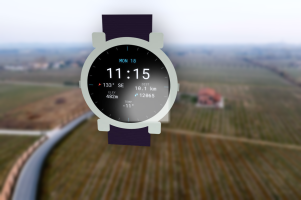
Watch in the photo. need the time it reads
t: 11:15
